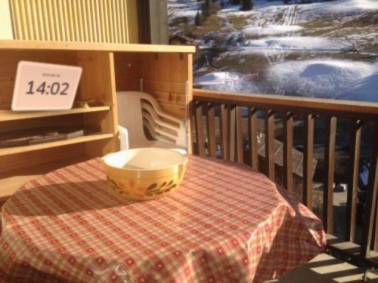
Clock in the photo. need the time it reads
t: 14:02
